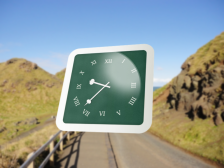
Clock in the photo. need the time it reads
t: 9:37
